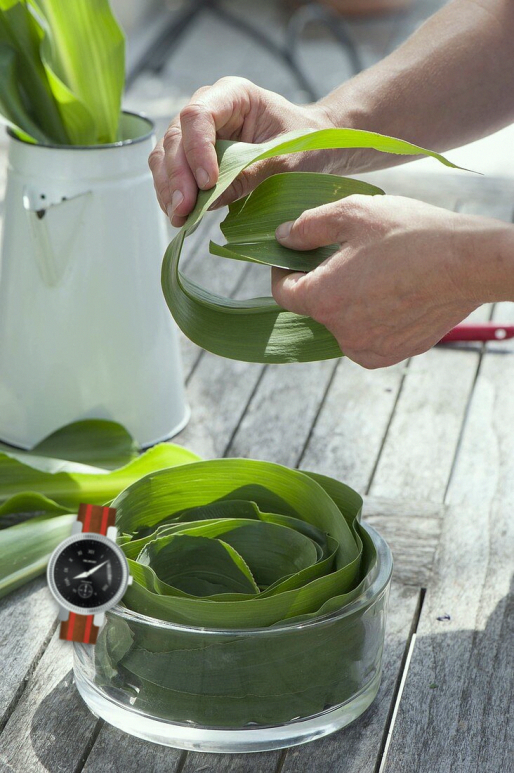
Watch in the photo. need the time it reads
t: 8:08
